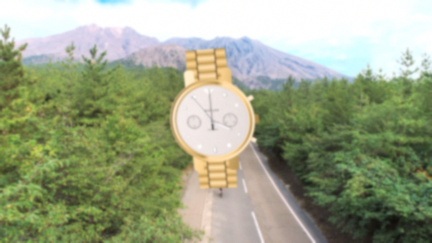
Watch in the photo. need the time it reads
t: 3:54
